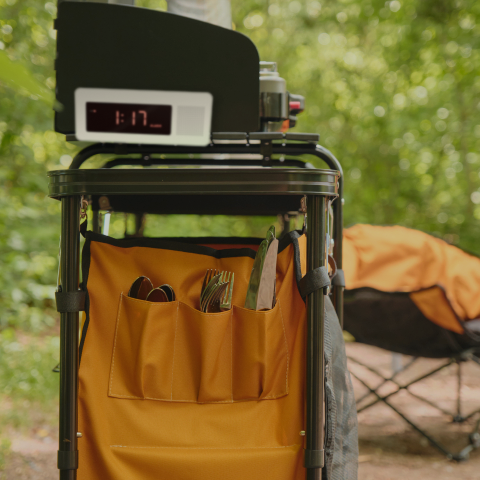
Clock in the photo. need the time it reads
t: 1:17
